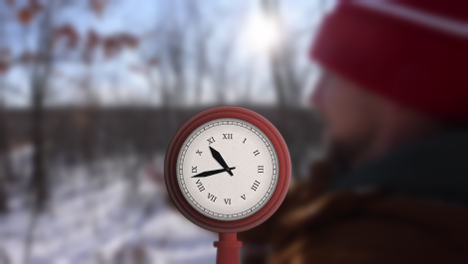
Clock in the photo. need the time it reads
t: 10:43
